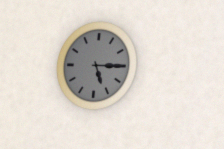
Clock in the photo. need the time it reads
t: 5:15
